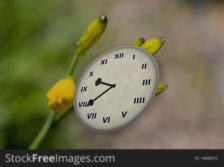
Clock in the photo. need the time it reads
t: 9:39
